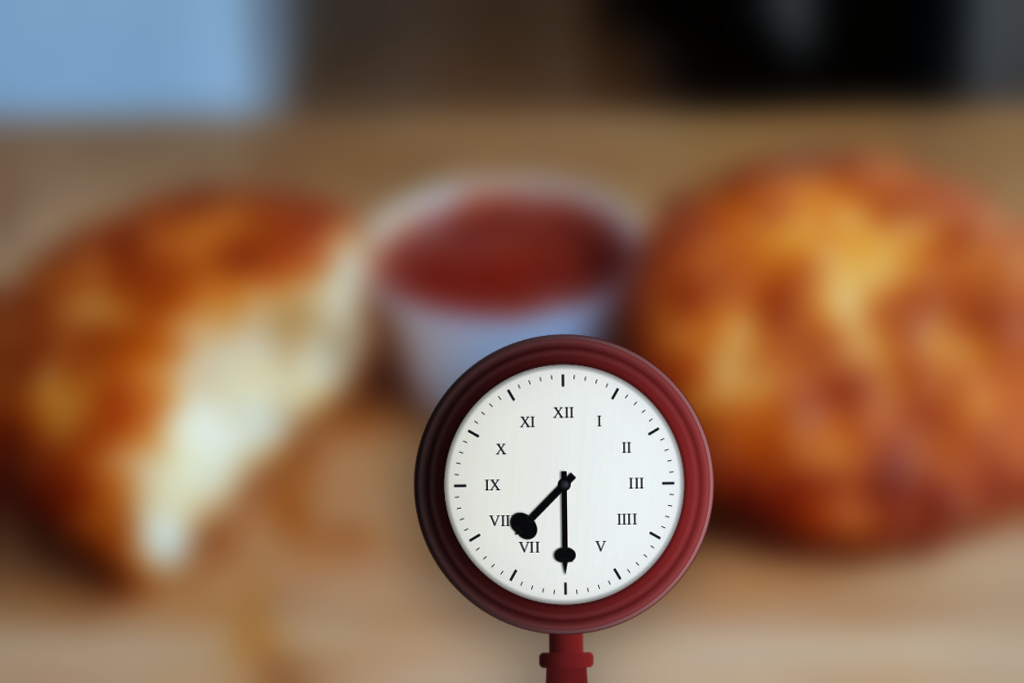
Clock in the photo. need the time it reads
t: 7:30
